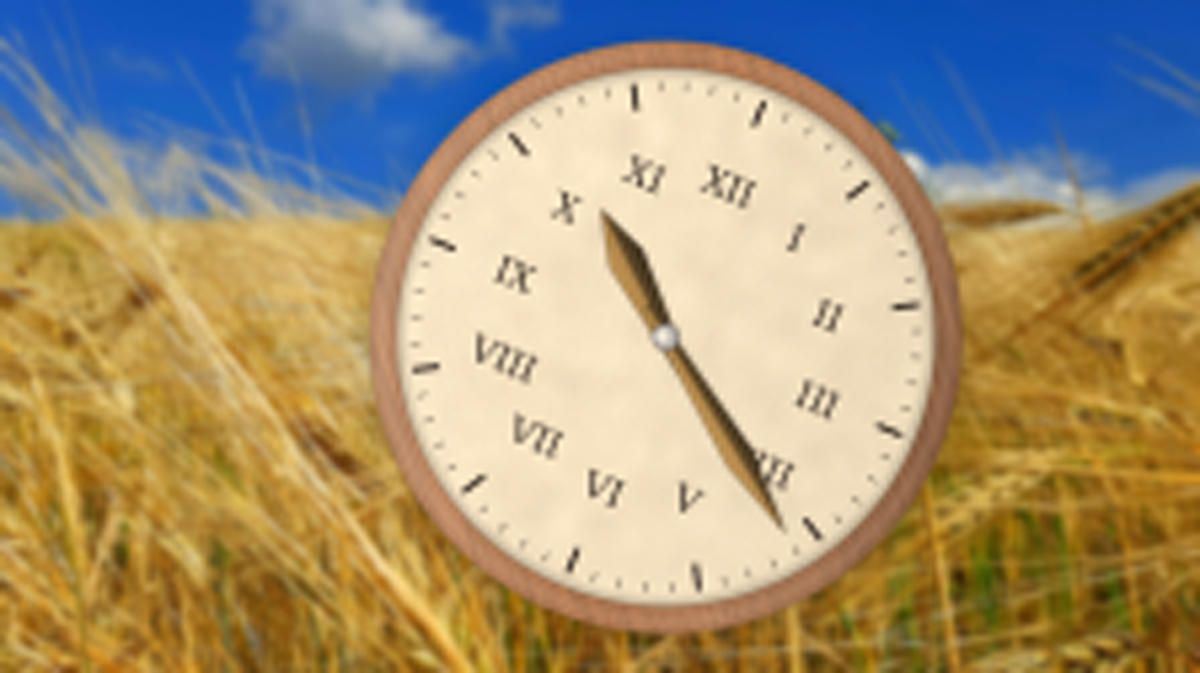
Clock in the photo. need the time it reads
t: 10:21
